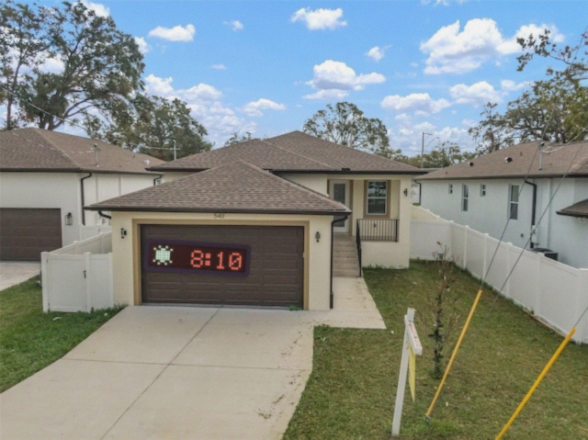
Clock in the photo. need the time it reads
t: 8:10
